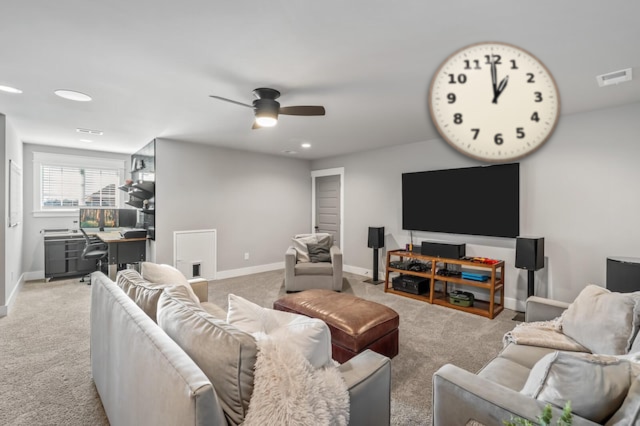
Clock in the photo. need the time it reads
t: 1:00
